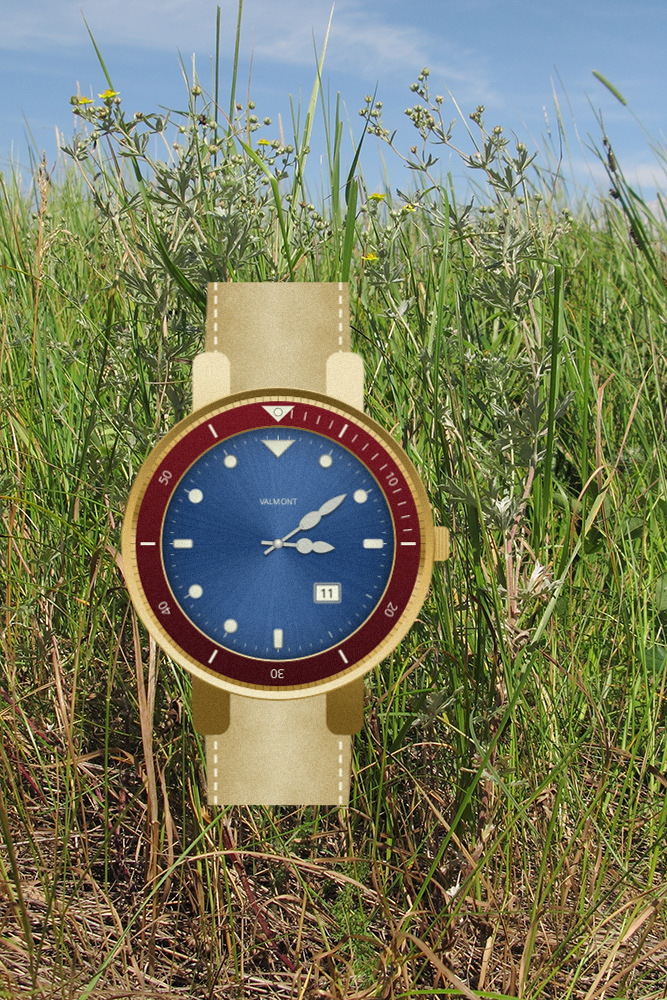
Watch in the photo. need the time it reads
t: 3:09
